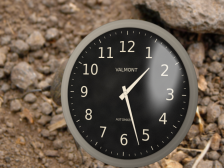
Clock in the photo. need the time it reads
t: 1:27
